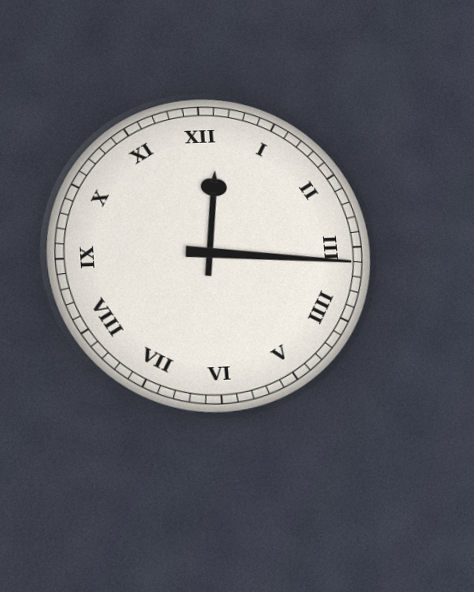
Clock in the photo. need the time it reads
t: 12:16
